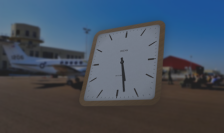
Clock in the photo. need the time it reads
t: 5:28
